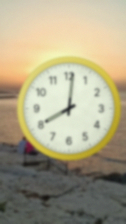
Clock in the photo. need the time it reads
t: 8:01
